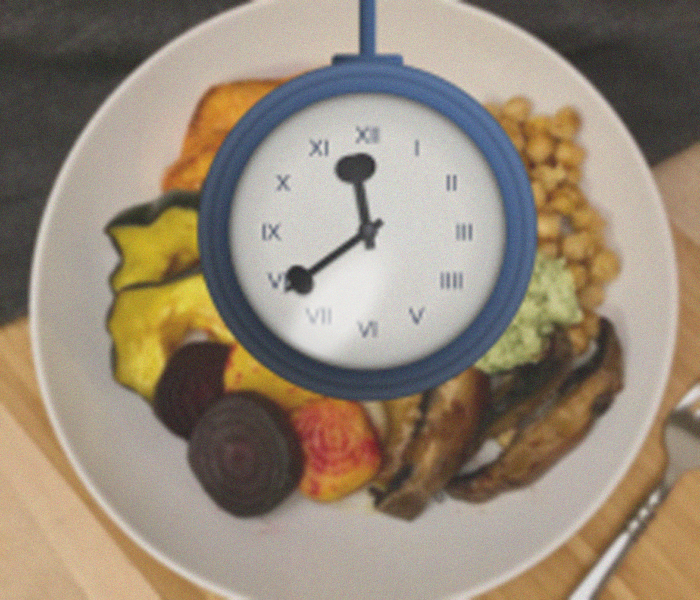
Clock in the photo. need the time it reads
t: 11:39
